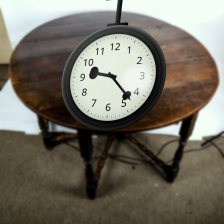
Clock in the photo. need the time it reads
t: 9:23
